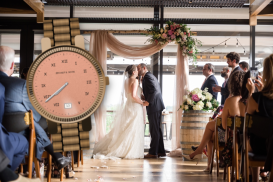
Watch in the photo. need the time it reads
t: 7:39
